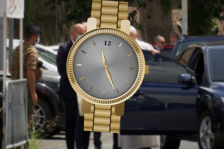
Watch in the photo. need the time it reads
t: 11:26
